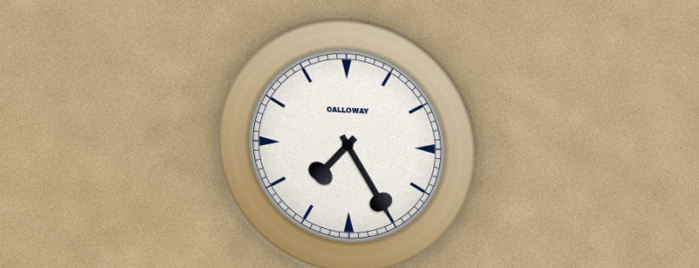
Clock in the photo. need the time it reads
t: 7:25
